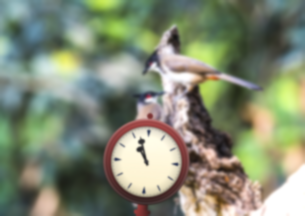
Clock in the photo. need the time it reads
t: 10:57
